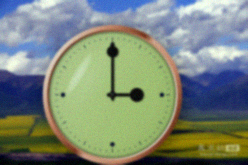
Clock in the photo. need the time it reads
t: 3:00
